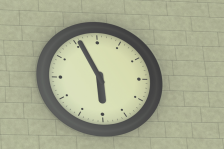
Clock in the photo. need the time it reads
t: 5:56
